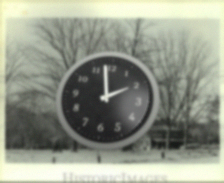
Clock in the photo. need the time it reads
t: 1:58
